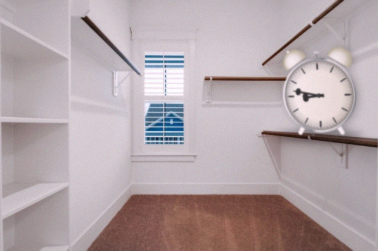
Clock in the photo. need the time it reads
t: 8:47
